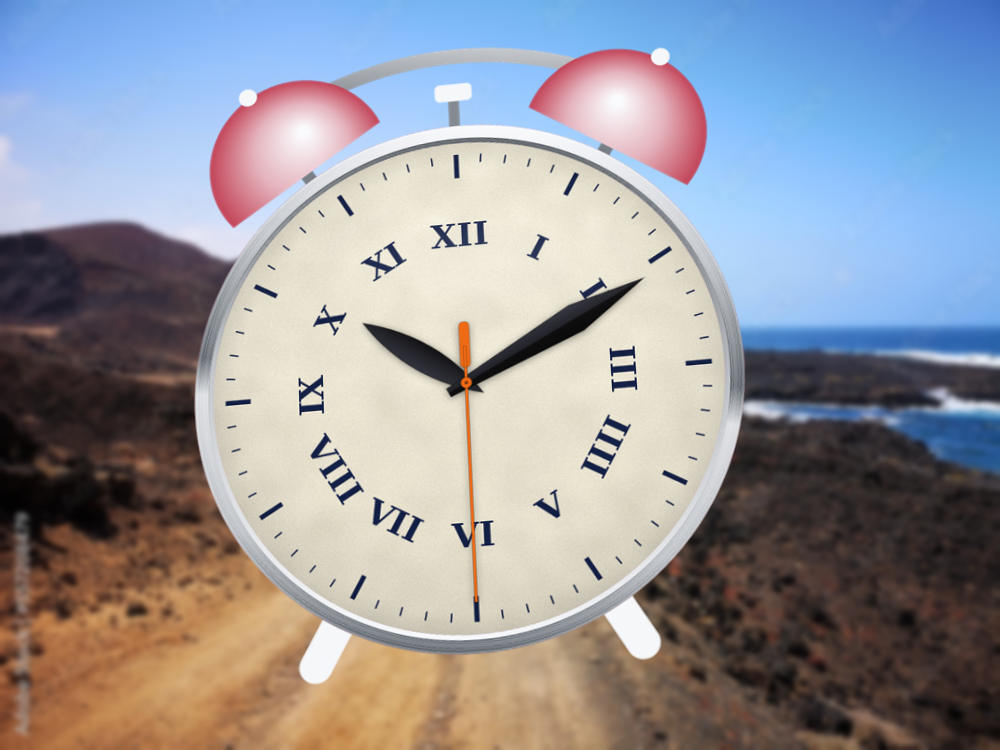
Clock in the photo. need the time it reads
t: 10:10:30
